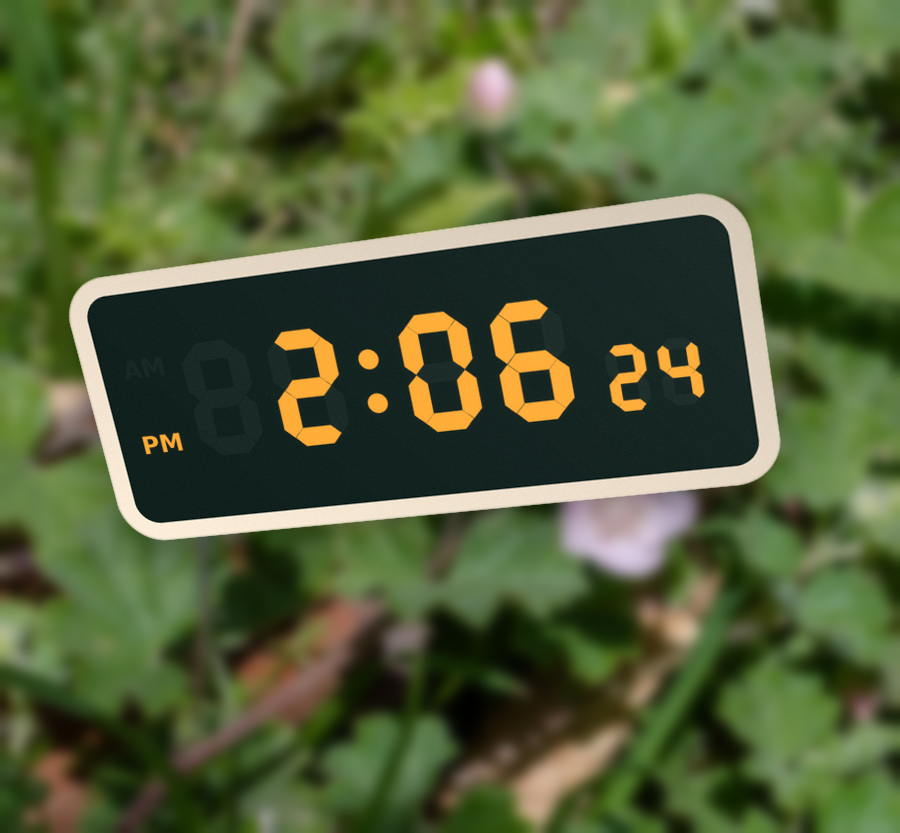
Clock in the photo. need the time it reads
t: 2:06:24
